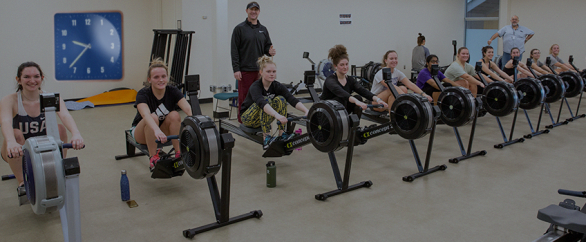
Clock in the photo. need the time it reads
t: 9:37
